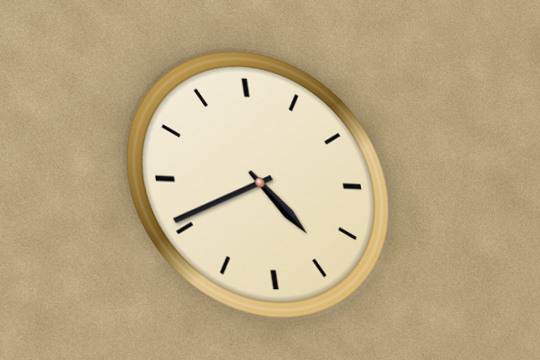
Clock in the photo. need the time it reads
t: 4:41
